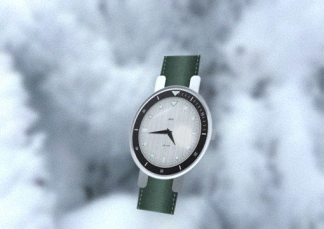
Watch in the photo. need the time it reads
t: 4:44
